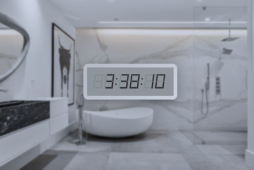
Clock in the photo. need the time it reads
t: 3:38:10
